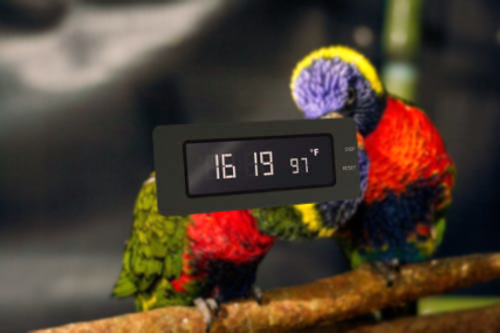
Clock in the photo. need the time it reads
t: 16:19
